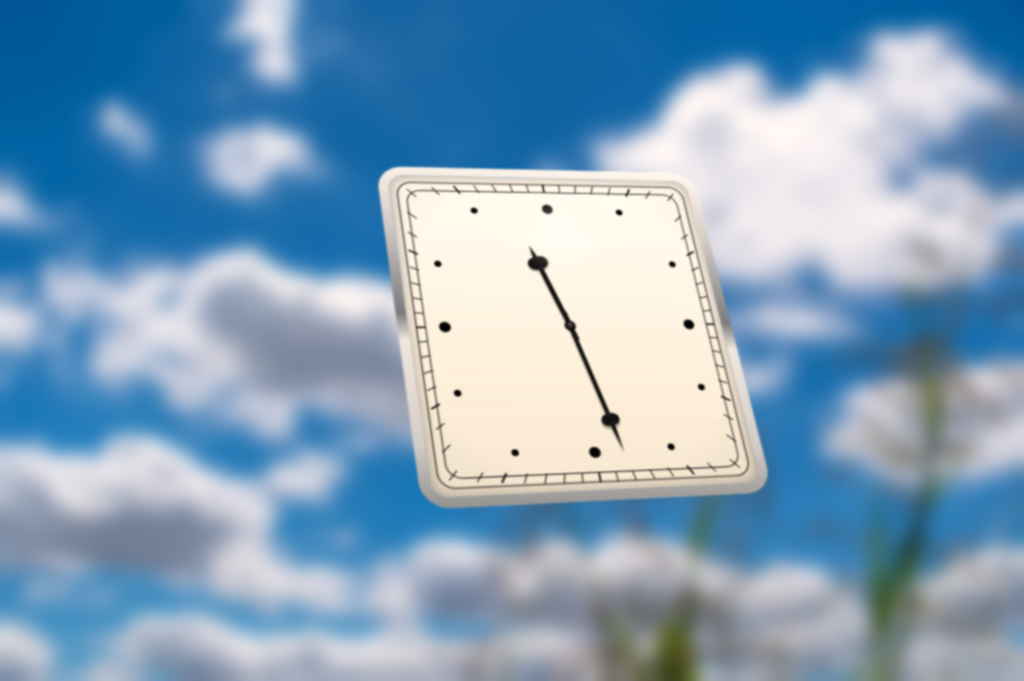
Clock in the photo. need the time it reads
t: 11:28
